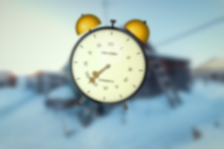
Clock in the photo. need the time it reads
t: 7:37
